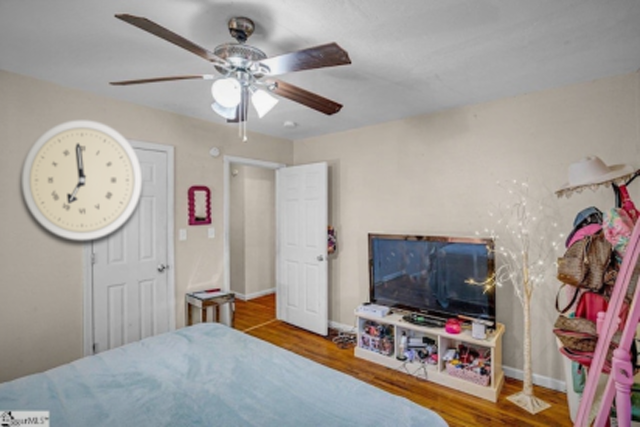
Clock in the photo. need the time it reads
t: 6:59
